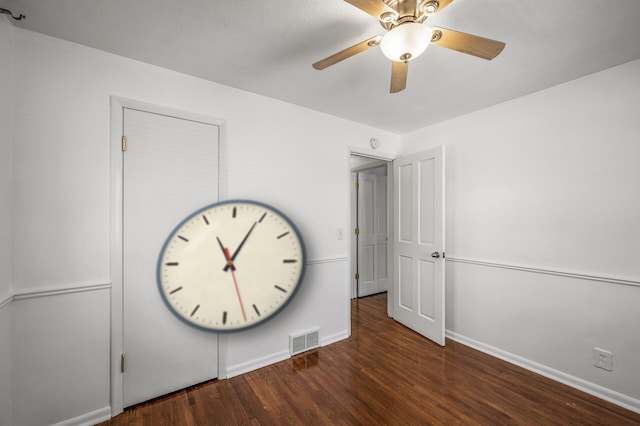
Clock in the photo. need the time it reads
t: 11:04:27
